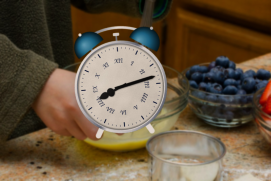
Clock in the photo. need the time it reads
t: 8:13
